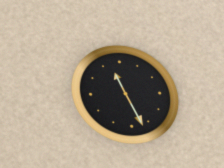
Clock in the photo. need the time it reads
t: 11:27
